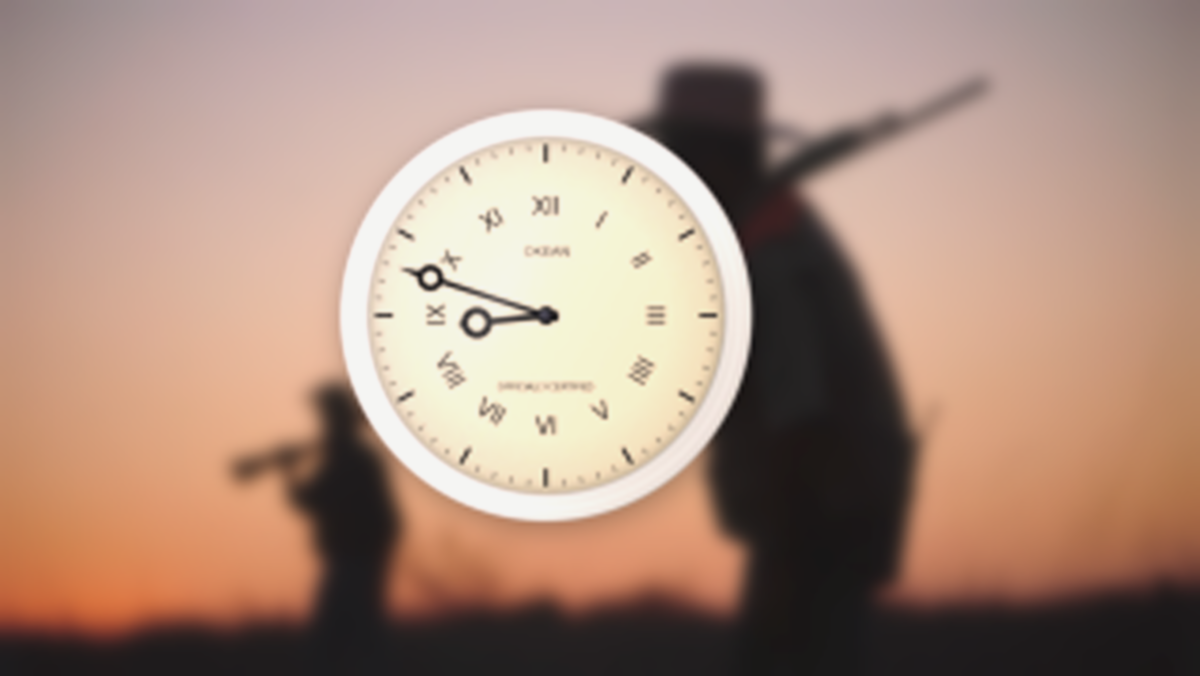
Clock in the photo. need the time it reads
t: 8:48
